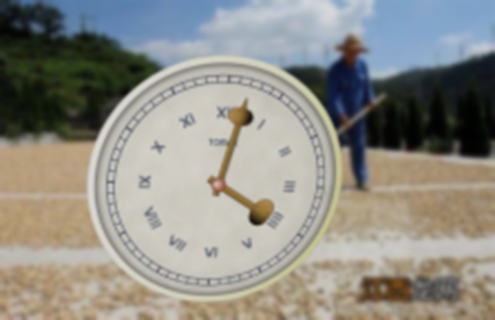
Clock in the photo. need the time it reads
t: 4:02
